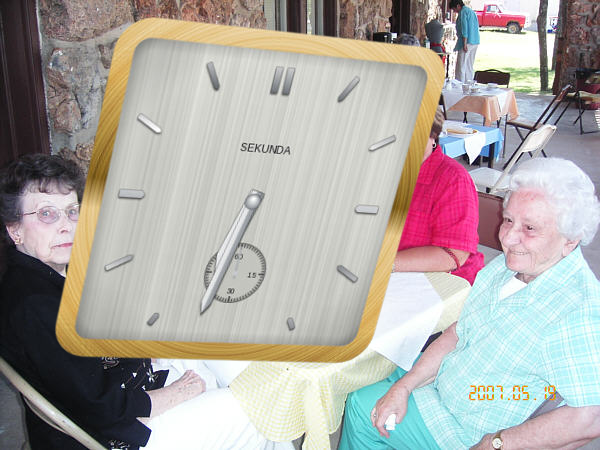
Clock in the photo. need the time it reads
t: 6:32
